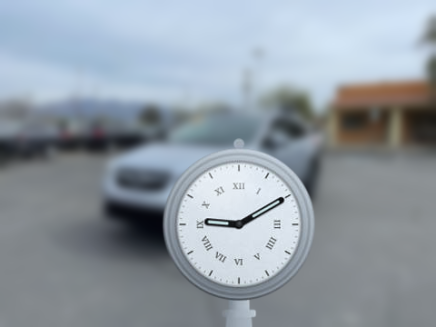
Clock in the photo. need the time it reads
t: 9:10
